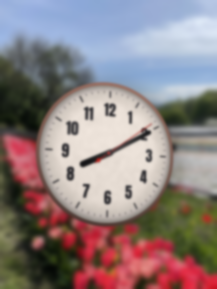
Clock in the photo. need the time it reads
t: 8:10:09
